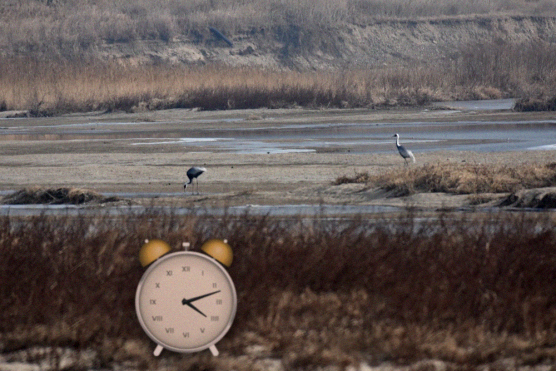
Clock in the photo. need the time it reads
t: 4:12
